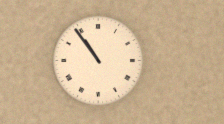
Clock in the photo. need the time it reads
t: 10:54
